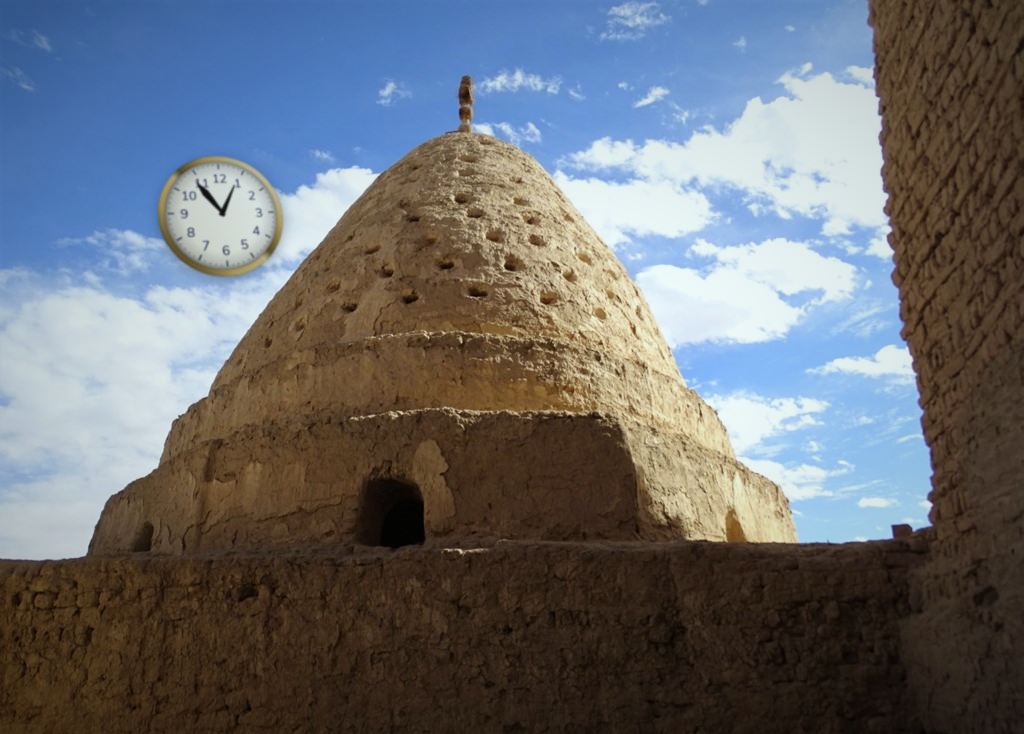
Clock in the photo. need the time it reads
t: 12:54
